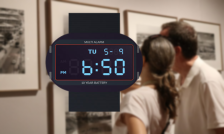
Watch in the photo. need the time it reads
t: 6:50
